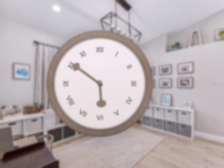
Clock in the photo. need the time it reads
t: 5:51
